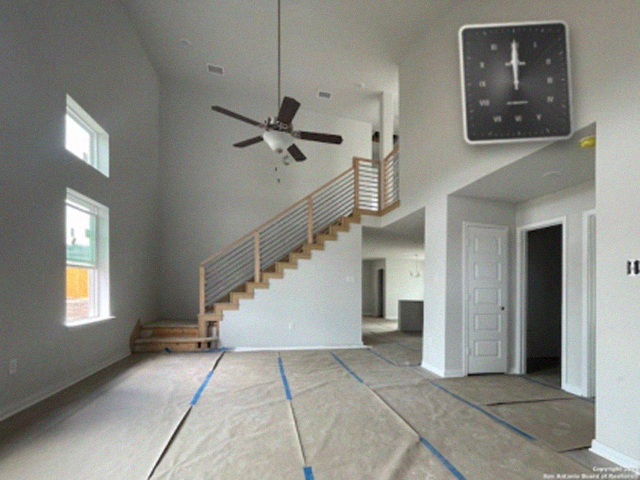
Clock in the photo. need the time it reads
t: 12:00
